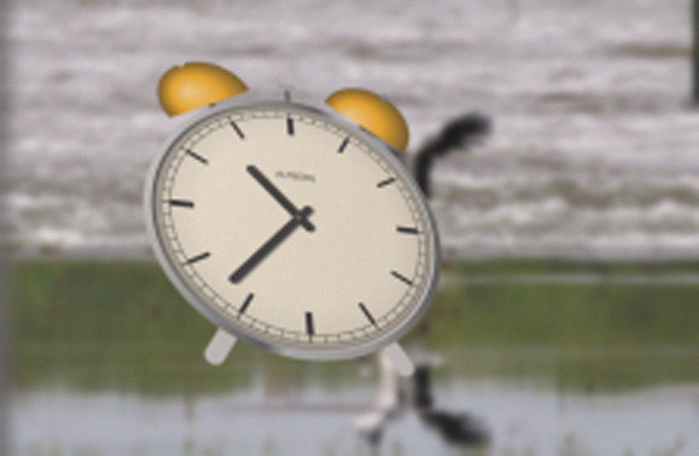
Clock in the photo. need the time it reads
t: 10:37
